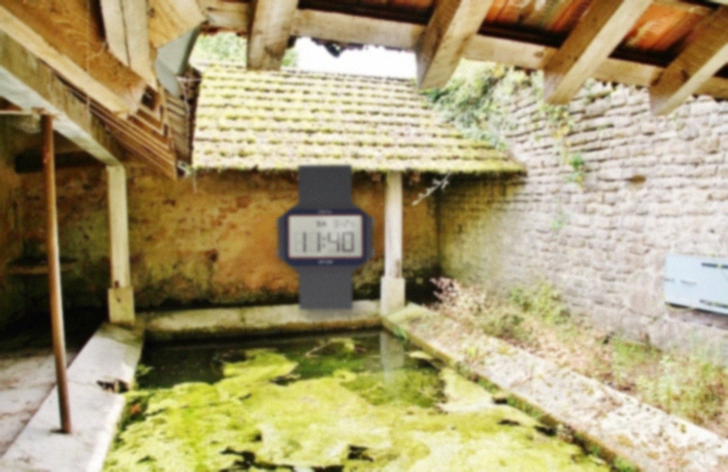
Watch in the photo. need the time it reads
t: 11:40
